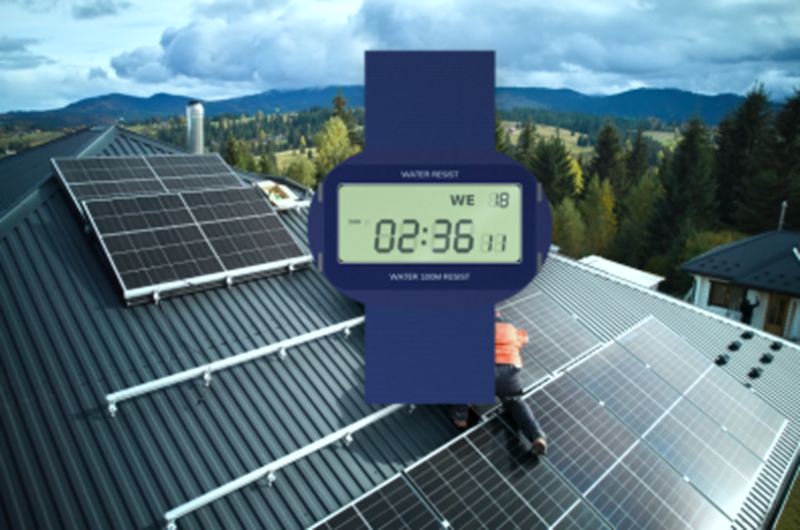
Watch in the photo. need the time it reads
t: 2:36:11
